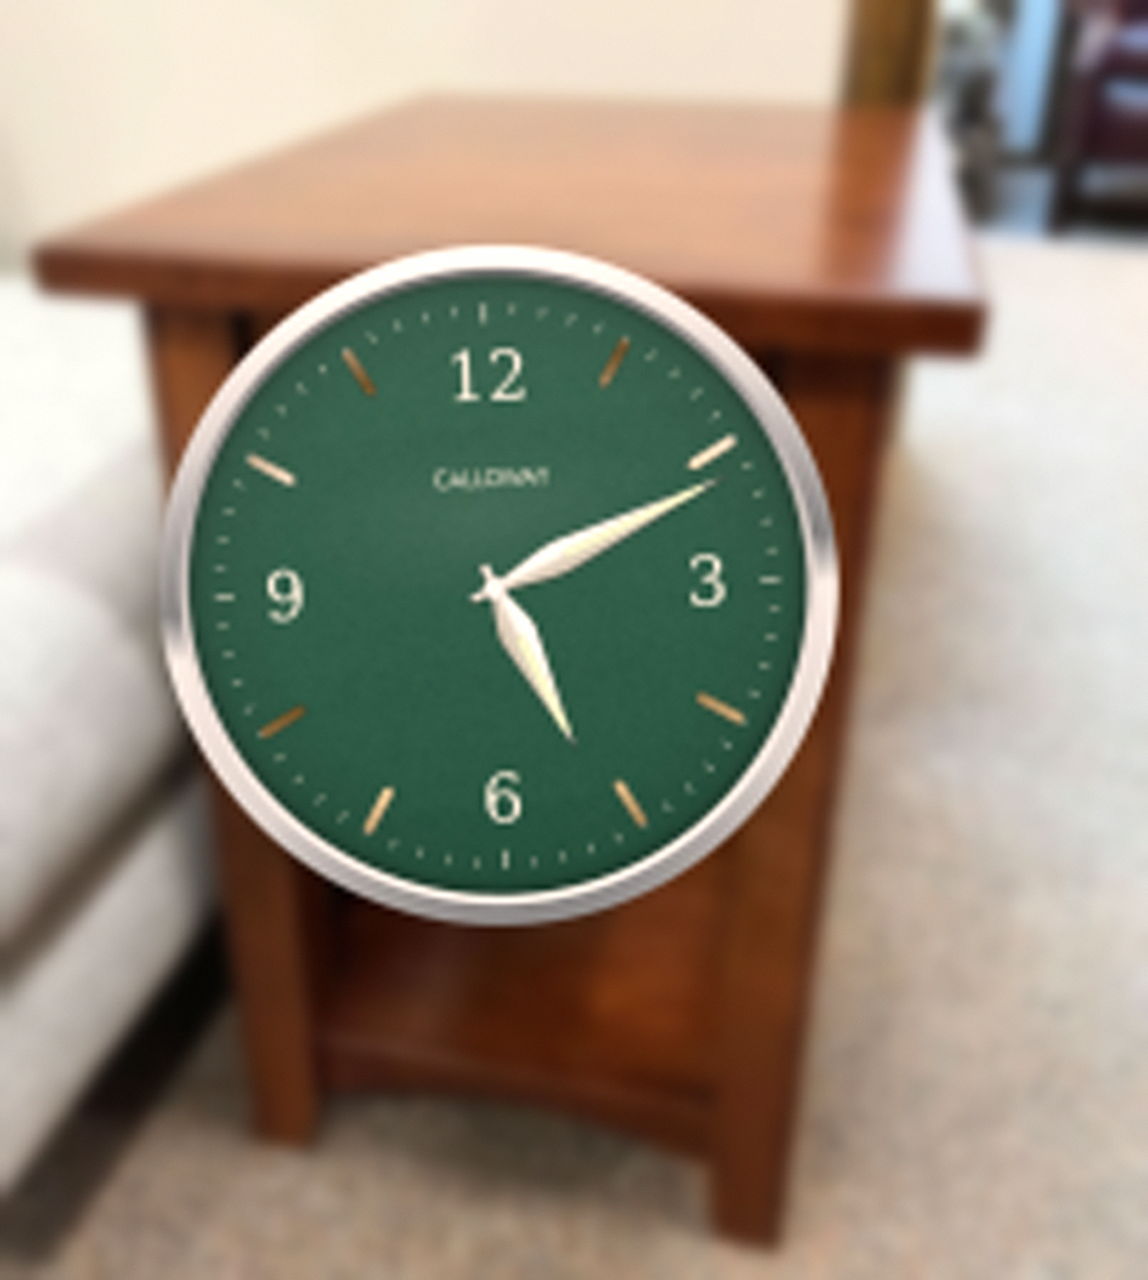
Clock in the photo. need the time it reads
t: 5:11
